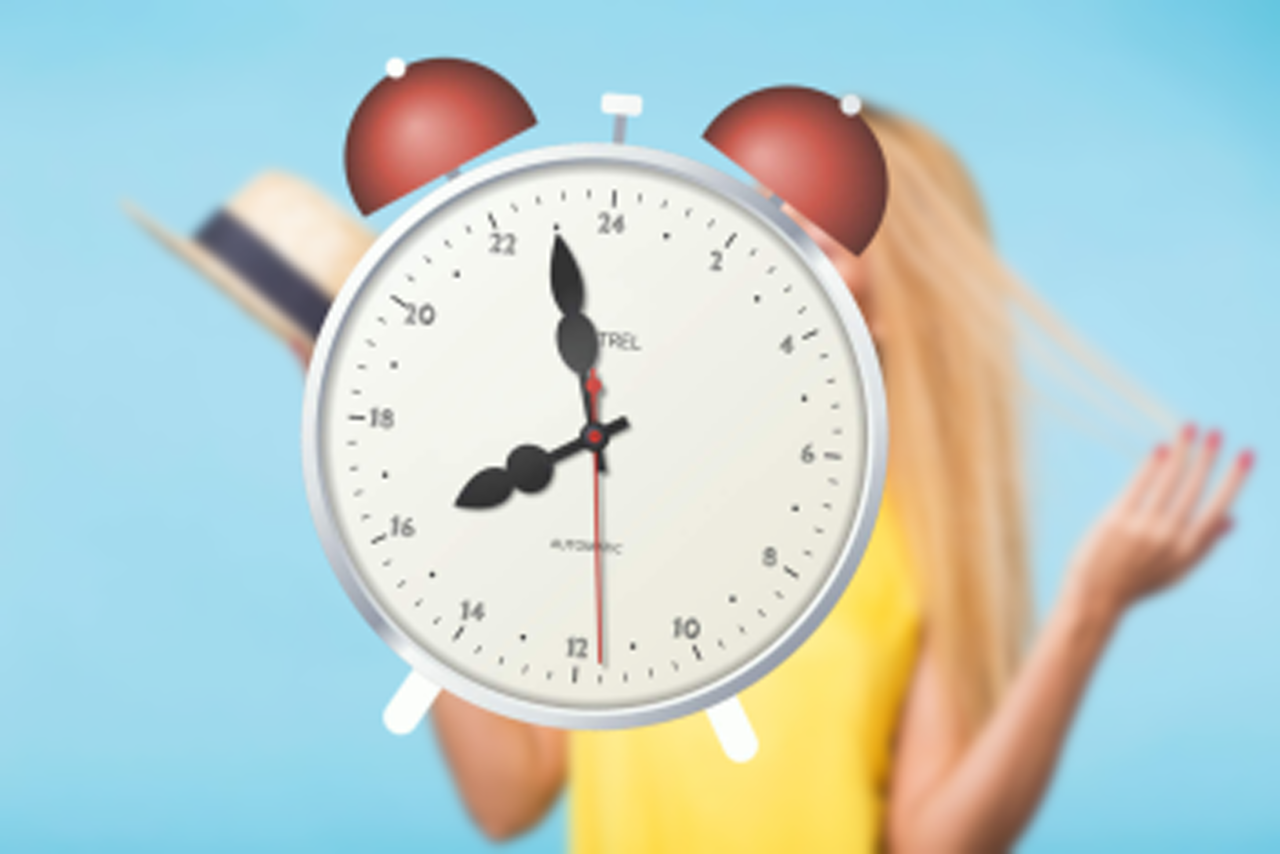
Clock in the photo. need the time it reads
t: 15:57:29
